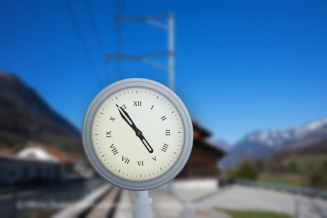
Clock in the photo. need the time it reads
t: 4:54
